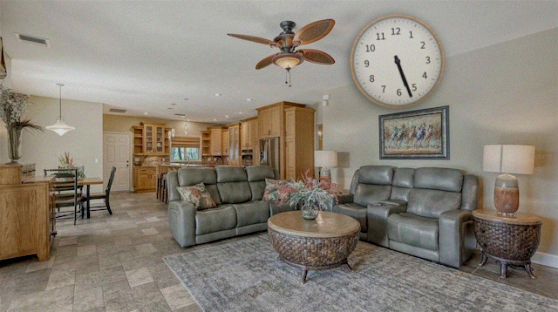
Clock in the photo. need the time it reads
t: 5:27
